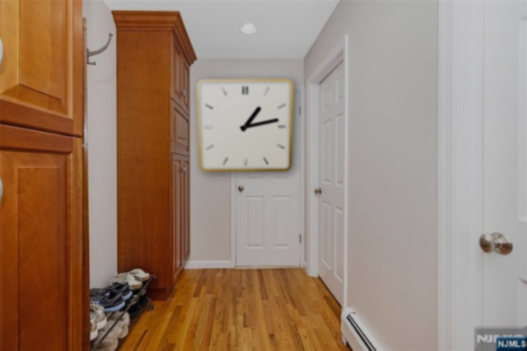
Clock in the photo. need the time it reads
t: 1:13
